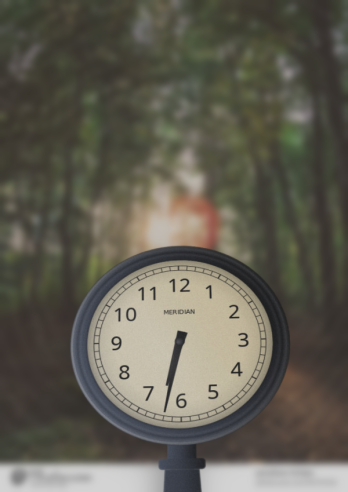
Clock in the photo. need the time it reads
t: 6:32
